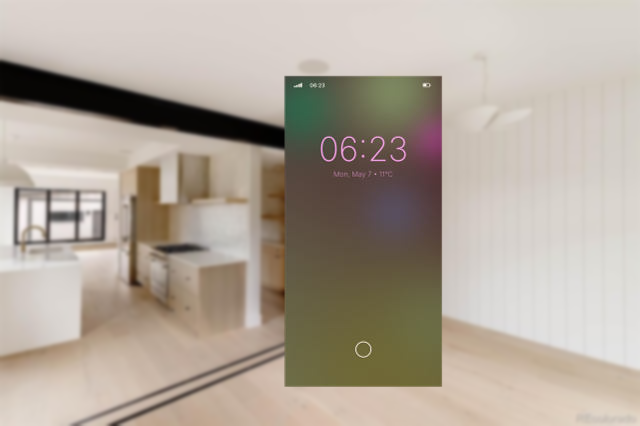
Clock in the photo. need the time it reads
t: 6:23
